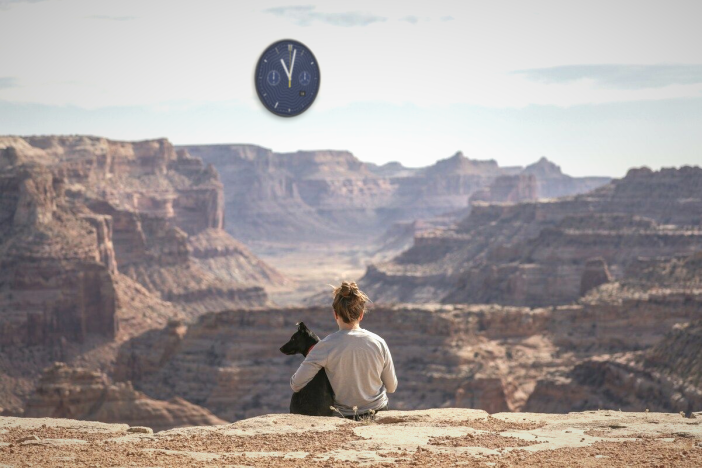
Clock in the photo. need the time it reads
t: 11:02
